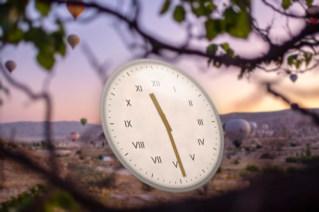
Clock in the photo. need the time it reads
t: 11:29
